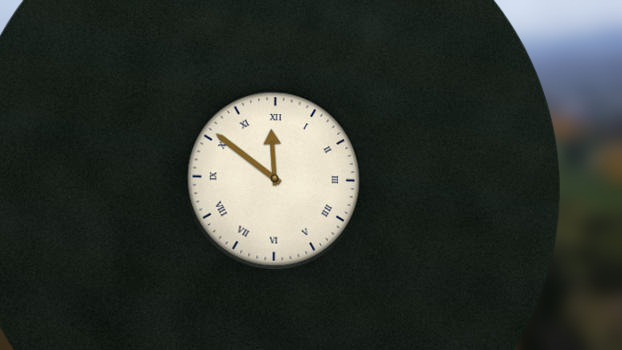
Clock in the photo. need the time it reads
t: 11:51
